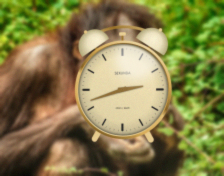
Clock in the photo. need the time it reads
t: 2:42
